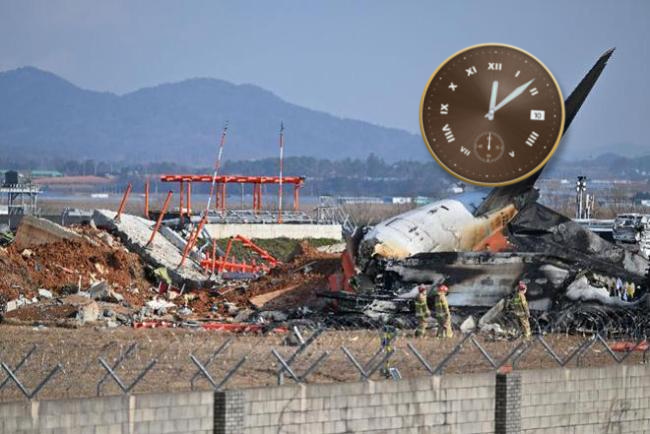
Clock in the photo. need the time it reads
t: 12:08
